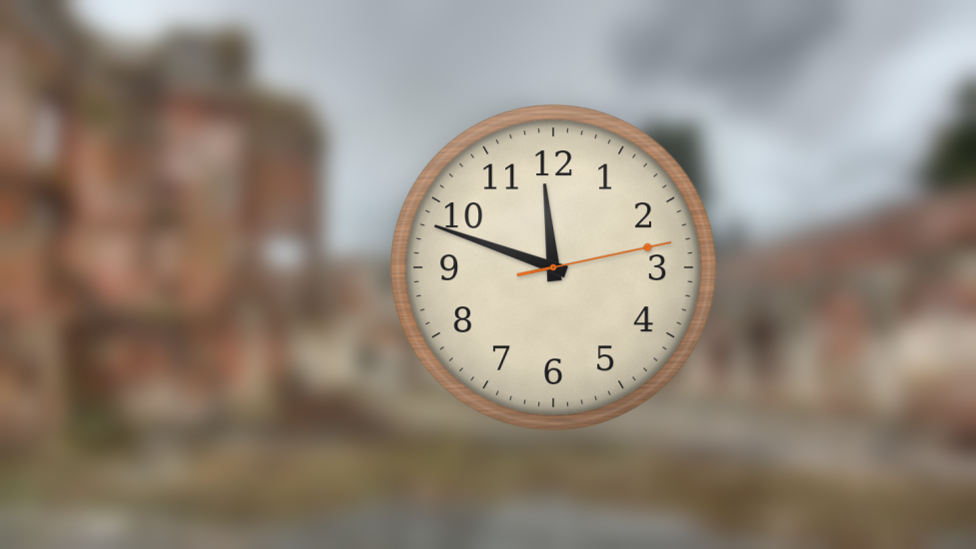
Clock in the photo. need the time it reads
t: 11:48:13
